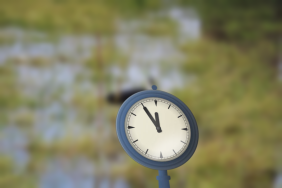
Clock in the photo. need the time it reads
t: 11:55
